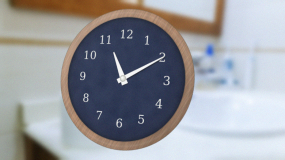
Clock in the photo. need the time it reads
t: 11:10
